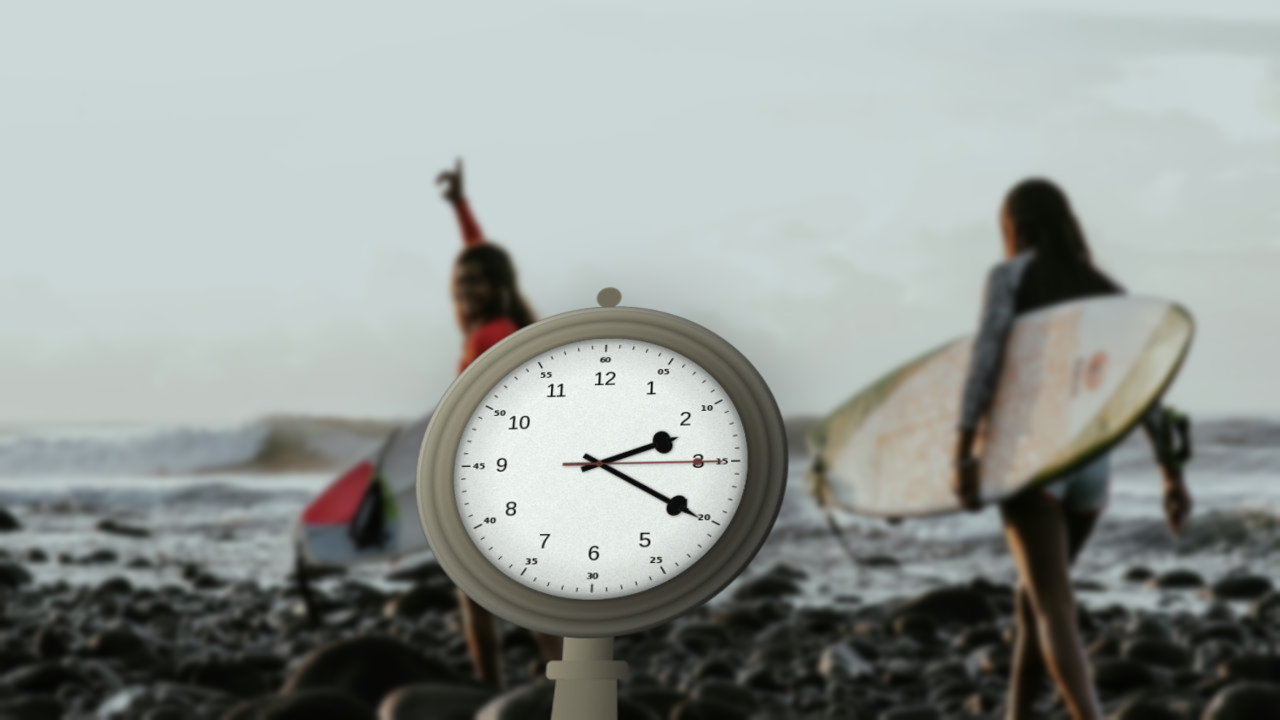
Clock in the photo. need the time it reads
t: 2:20:15
